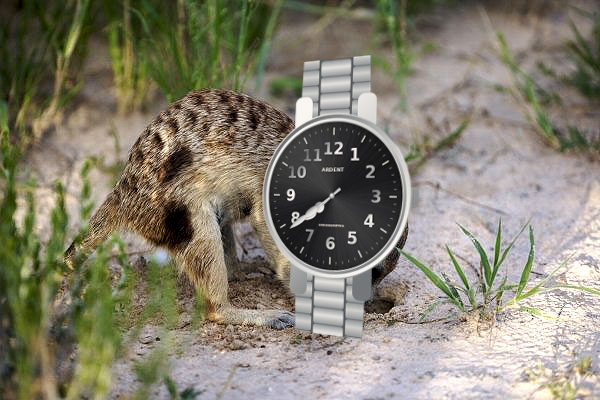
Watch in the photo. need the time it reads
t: 7:39
